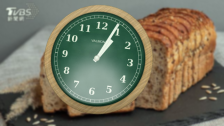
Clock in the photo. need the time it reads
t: 1:04
